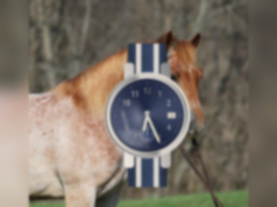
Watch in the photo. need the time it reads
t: 6:26
